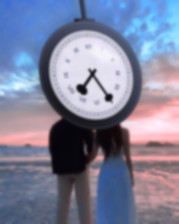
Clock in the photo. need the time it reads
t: 7:25
